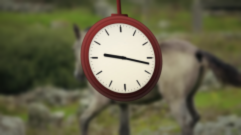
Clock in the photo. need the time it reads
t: 9:17
